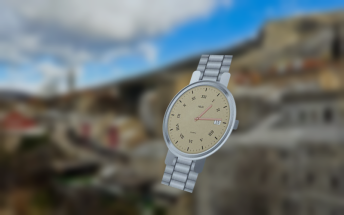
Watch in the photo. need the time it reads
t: 1:14
